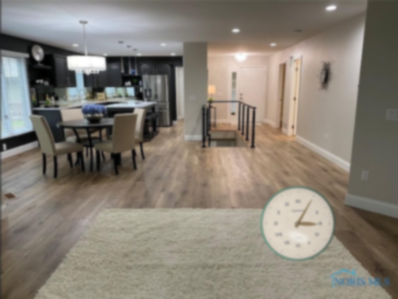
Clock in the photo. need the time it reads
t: 3:05
